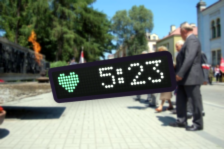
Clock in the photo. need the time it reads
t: 5:23
